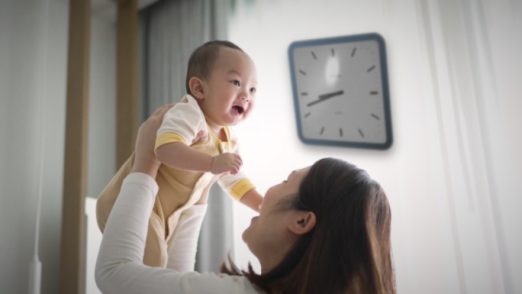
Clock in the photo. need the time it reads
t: 8:42
